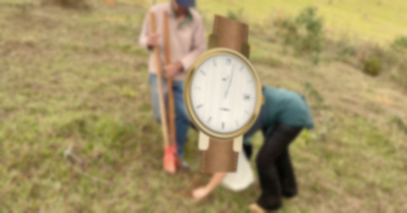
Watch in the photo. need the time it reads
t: 12:02
